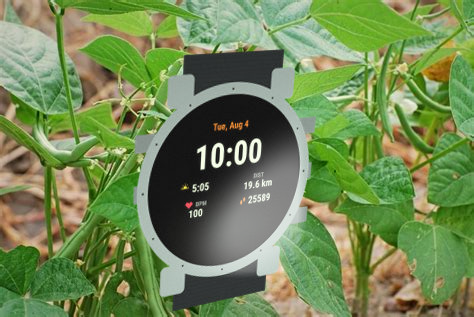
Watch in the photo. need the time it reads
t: 10:00
